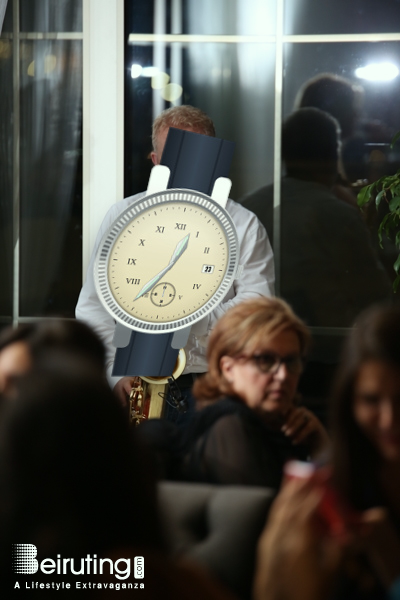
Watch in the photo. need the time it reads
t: 12:36
